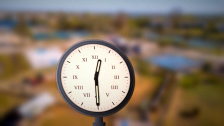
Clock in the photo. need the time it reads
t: 12:30
